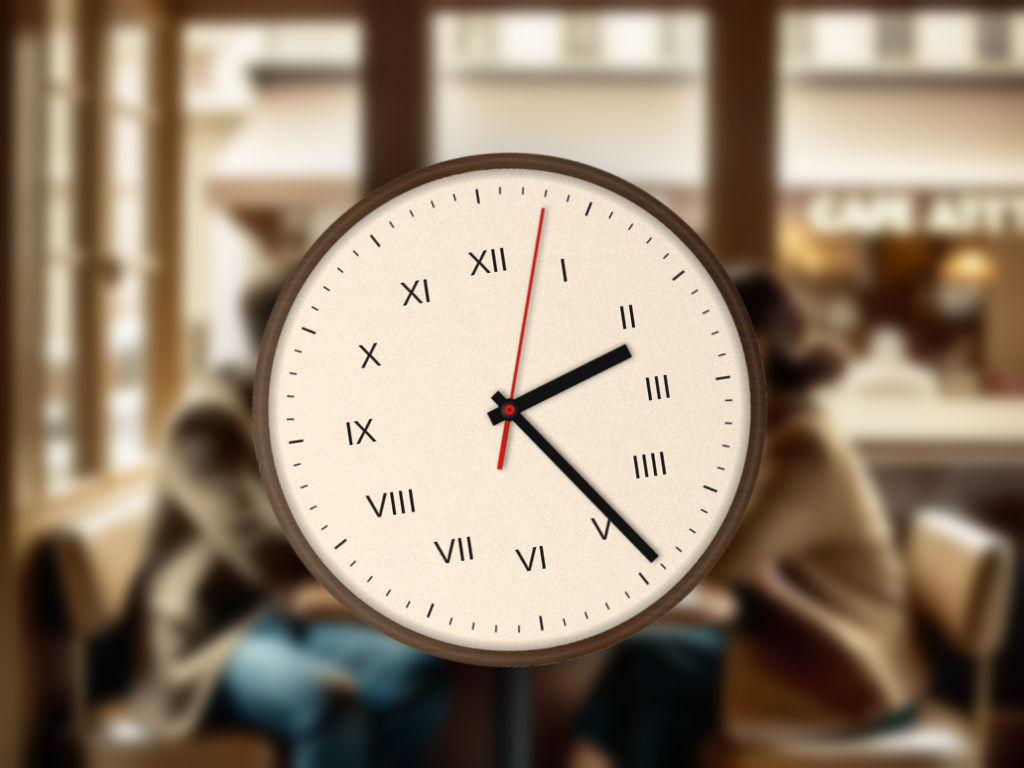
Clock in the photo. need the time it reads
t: 2:24:03
